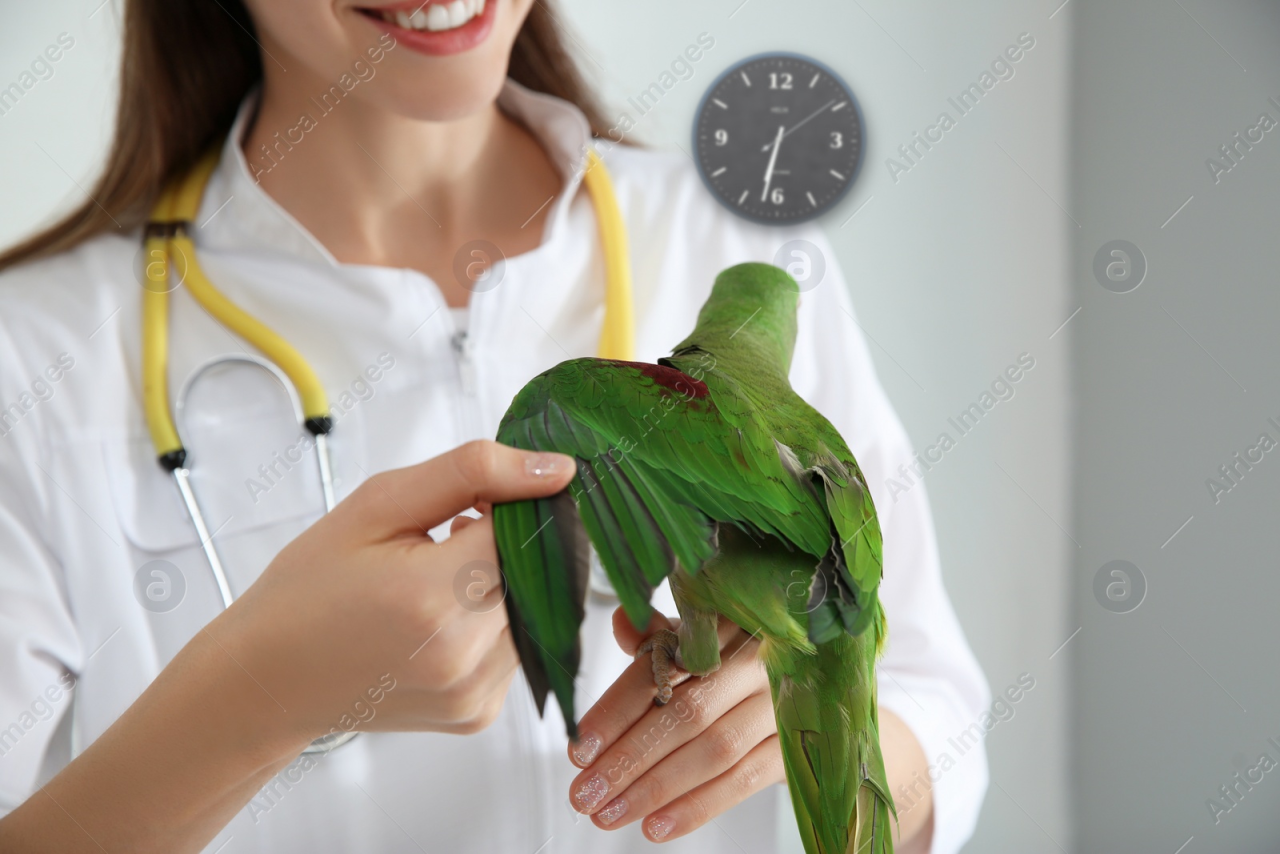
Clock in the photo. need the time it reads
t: 6:32:09
